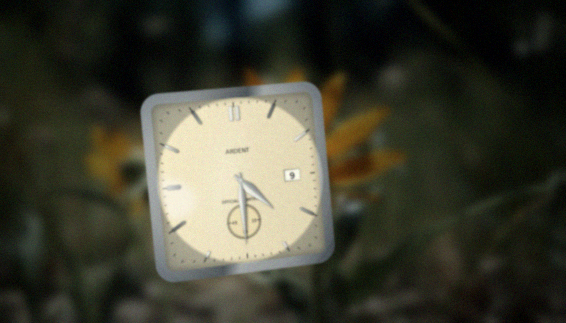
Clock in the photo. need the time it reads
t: 4:30
